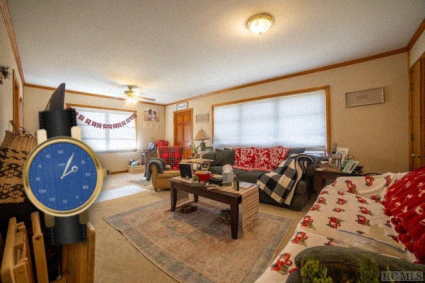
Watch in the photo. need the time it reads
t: 2:05
